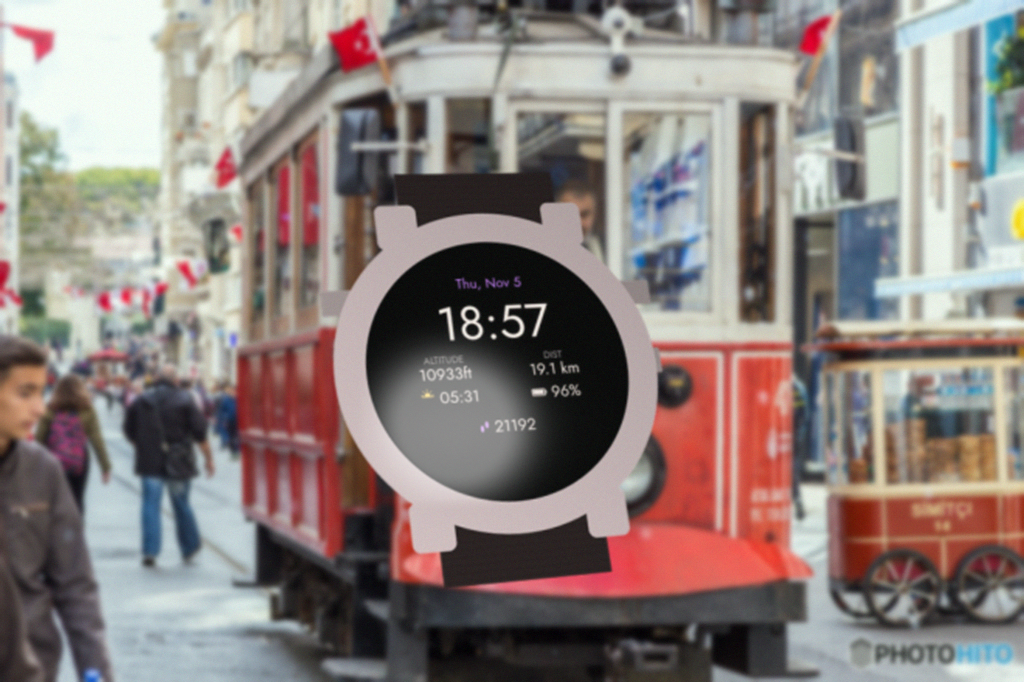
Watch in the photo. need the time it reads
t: 18:57
